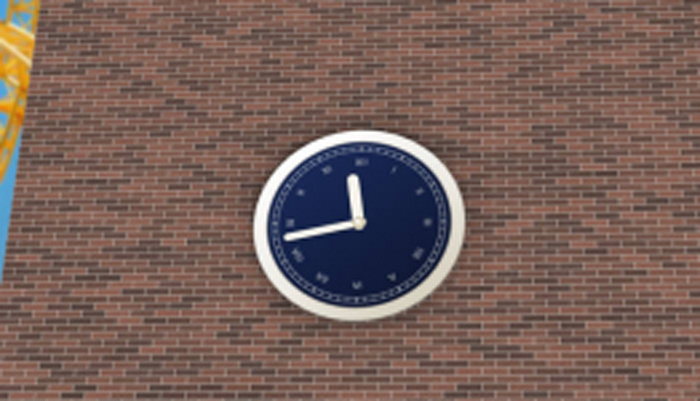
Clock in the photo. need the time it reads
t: 11:43
